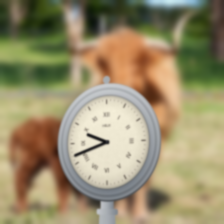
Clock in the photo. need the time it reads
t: 9:42
